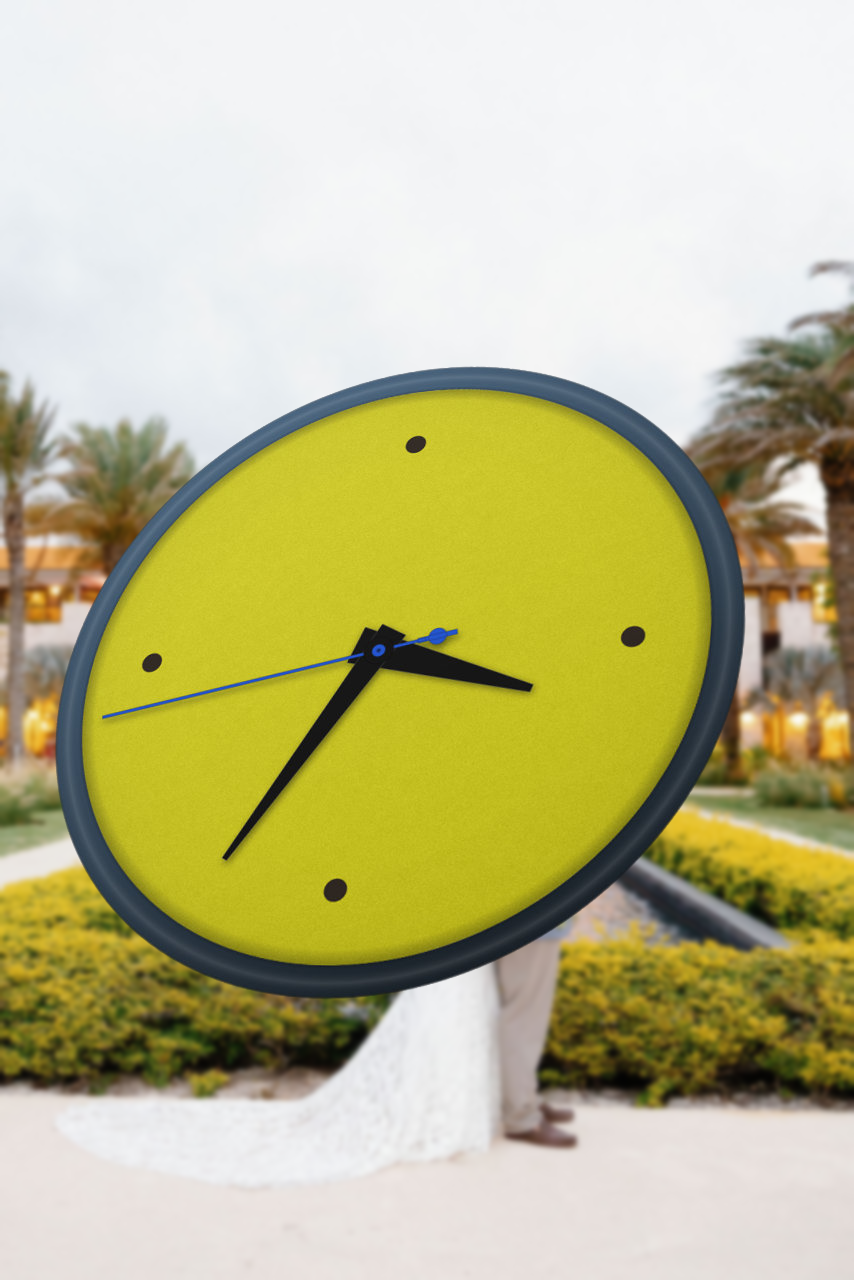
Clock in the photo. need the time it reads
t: 3:34:43
